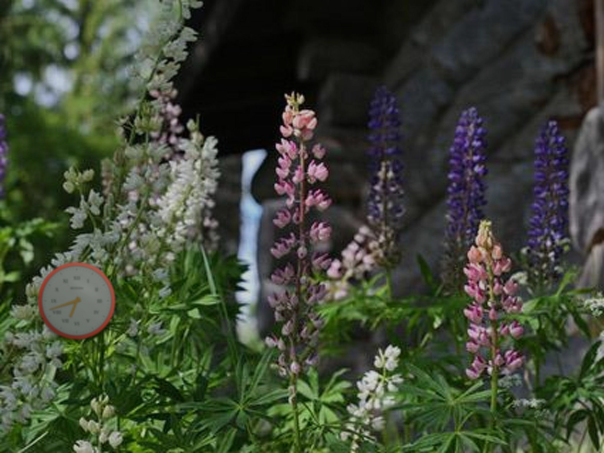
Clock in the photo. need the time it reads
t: 6:42
